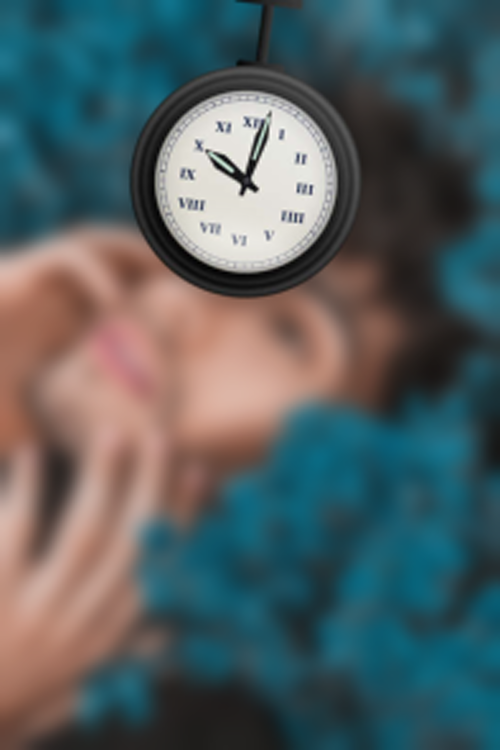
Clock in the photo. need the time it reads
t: 10:02
